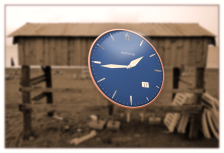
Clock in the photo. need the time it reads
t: 1:44
